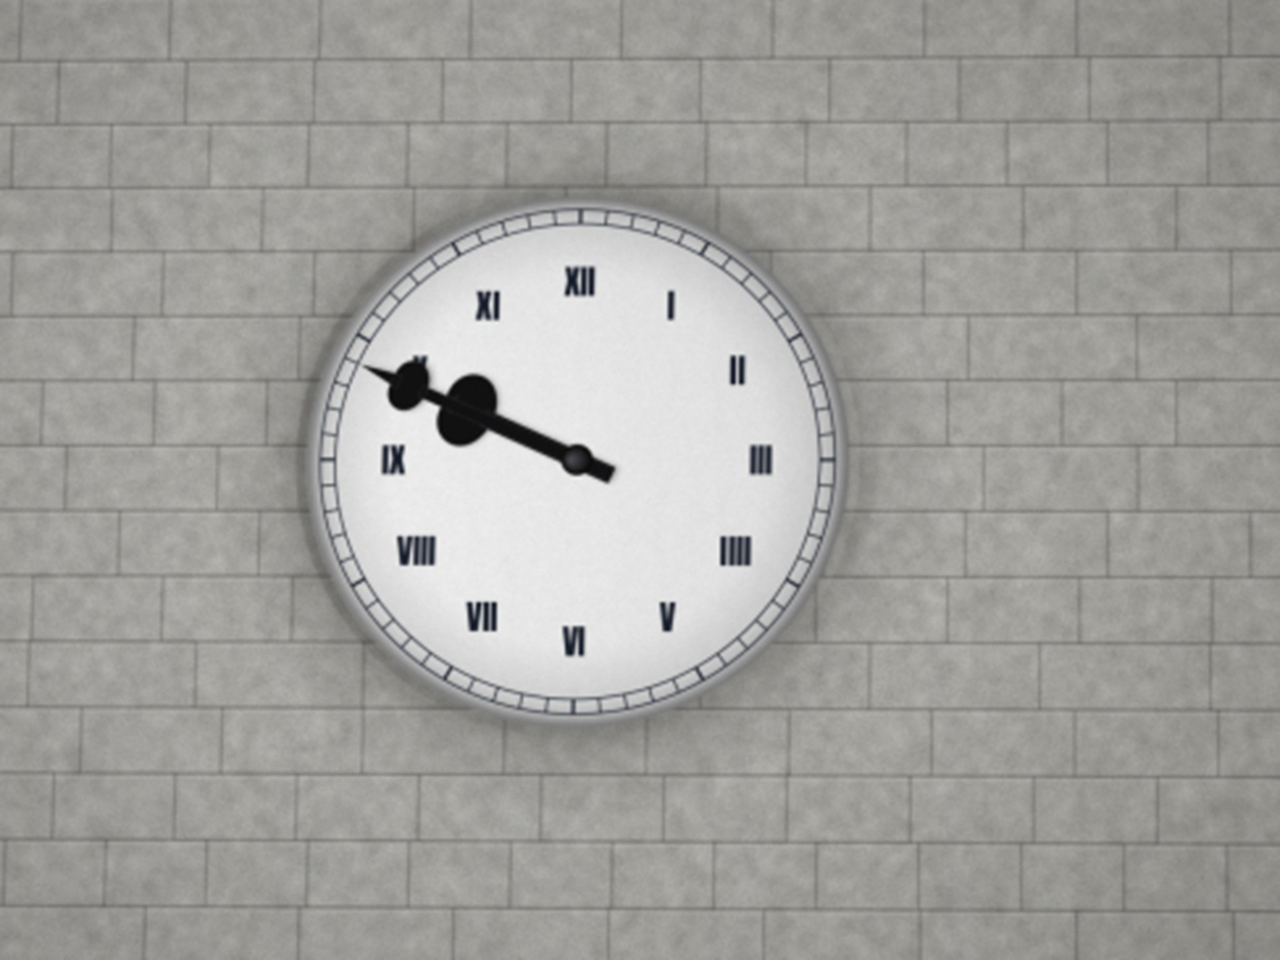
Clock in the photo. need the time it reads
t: 9:49
